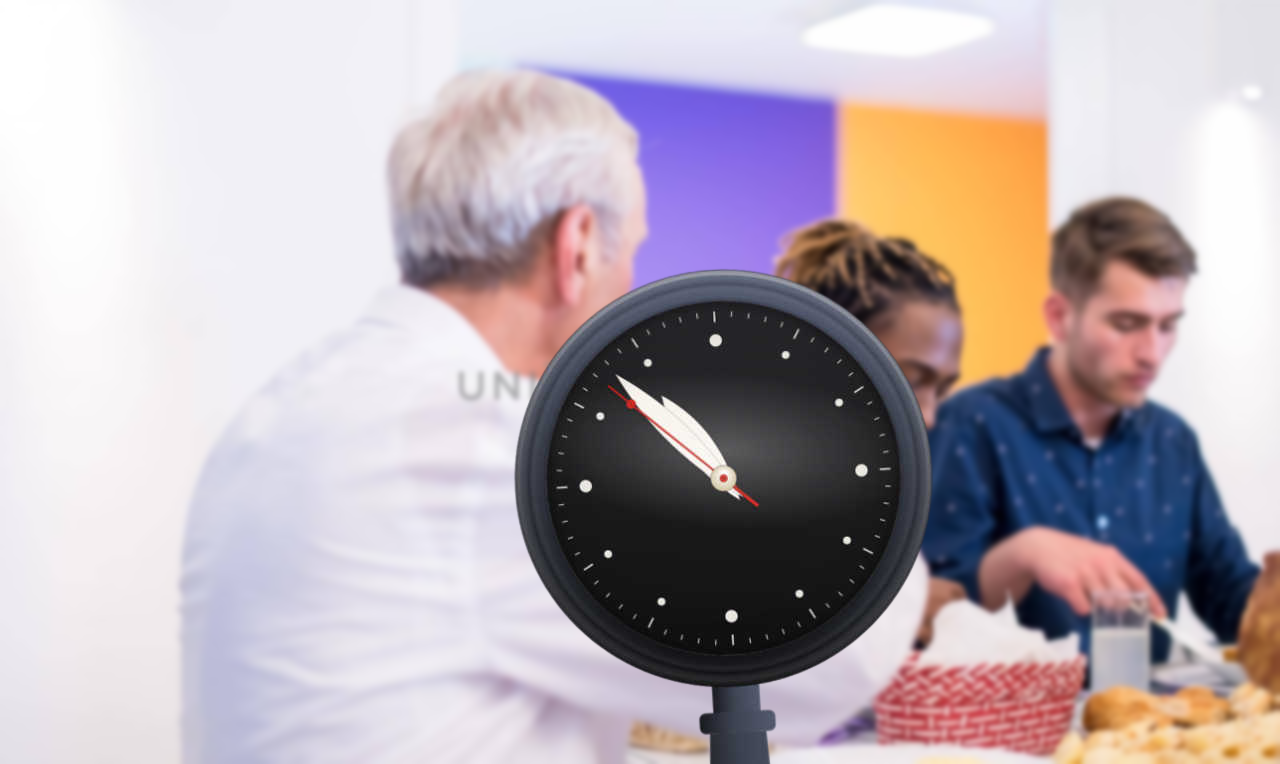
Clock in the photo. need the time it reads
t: 10:52:52
